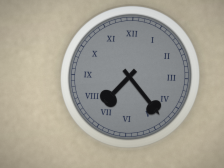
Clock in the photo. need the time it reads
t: 7:23
